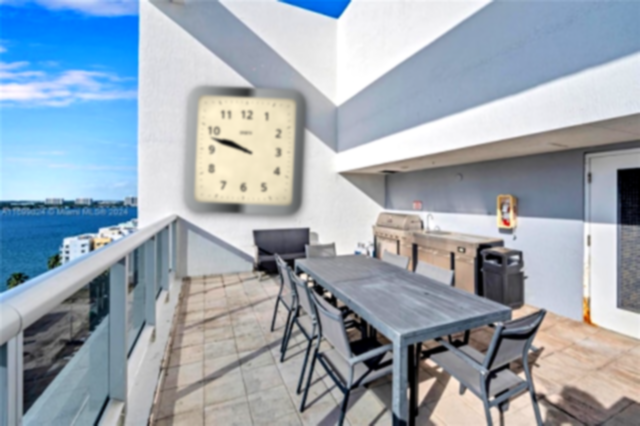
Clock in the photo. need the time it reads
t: 9:48
